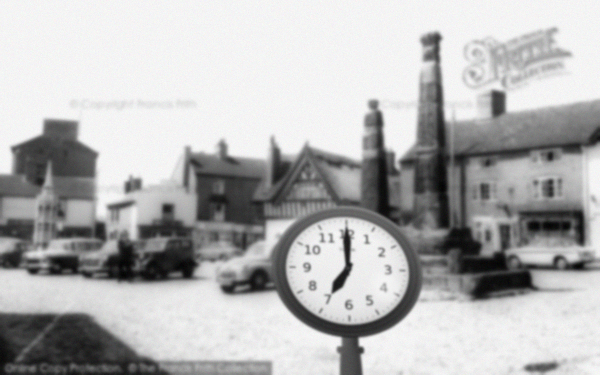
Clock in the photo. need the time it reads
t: 7:00
